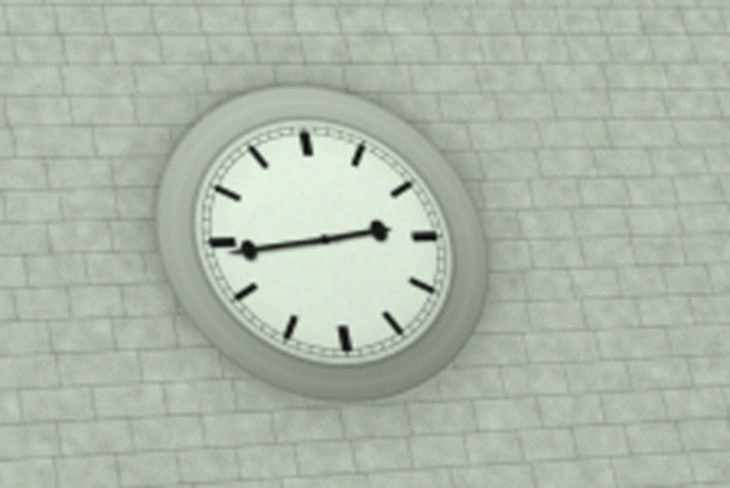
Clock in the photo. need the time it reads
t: 2:44
